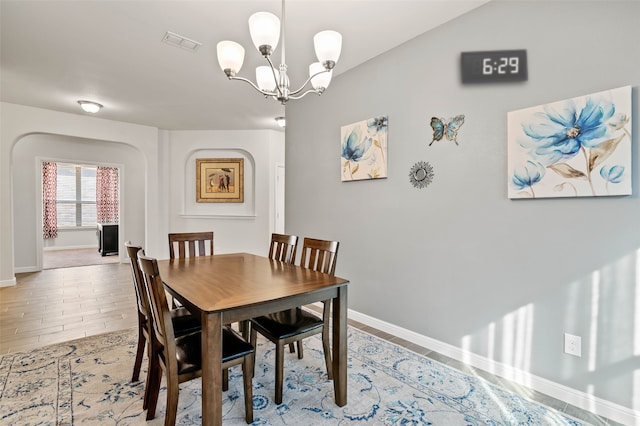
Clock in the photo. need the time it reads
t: 6:29
